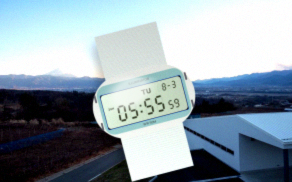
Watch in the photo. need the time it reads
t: 5:55
